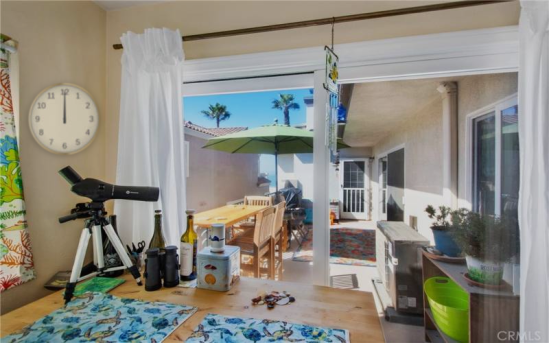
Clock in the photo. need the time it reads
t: 12:00
